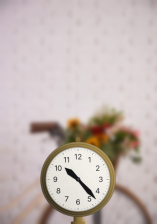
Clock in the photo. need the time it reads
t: 10:23
